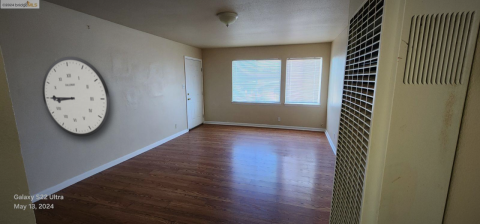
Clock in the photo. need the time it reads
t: 8:45
